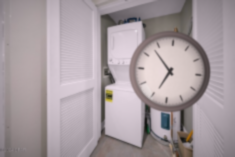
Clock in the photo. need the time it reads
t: 6:53
